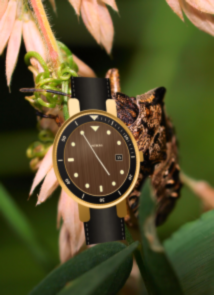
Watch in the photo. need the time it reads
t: 4:55
